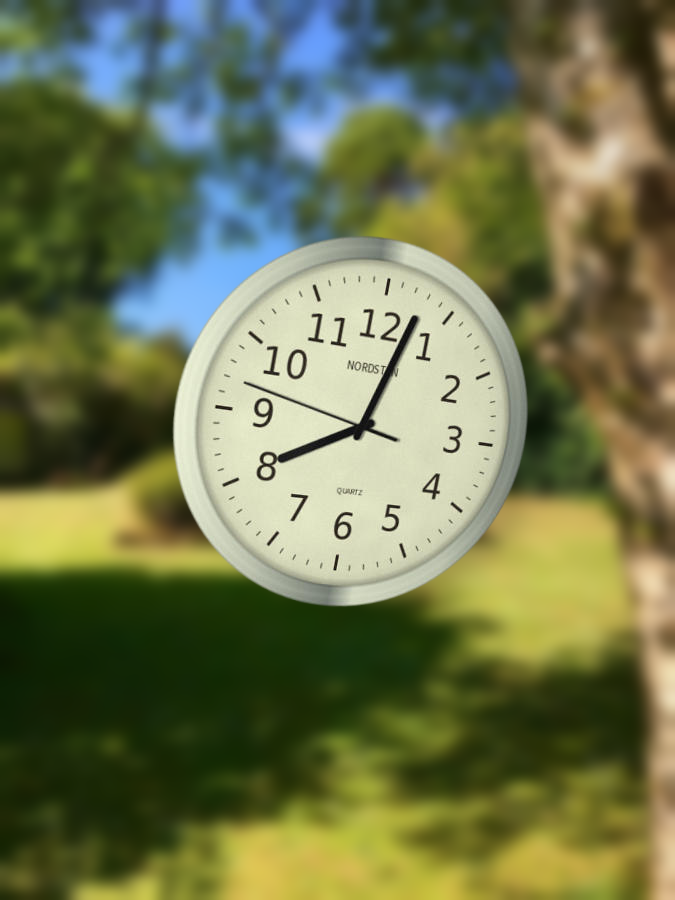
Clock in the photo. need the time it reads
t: 8:02:47
